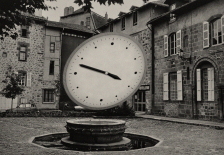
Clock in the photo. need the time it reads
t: 3:48
